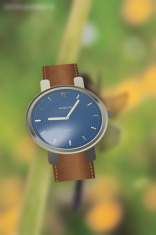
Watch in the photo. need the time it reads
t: 9:06
